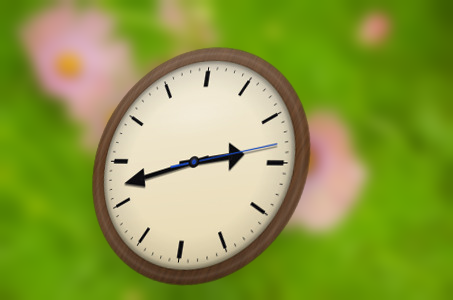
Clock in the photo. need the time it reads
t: 2:42:13
